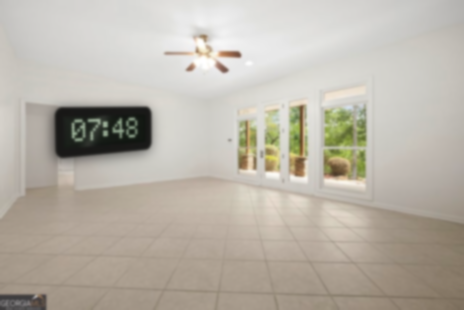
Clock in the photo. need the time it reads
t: 7:48
